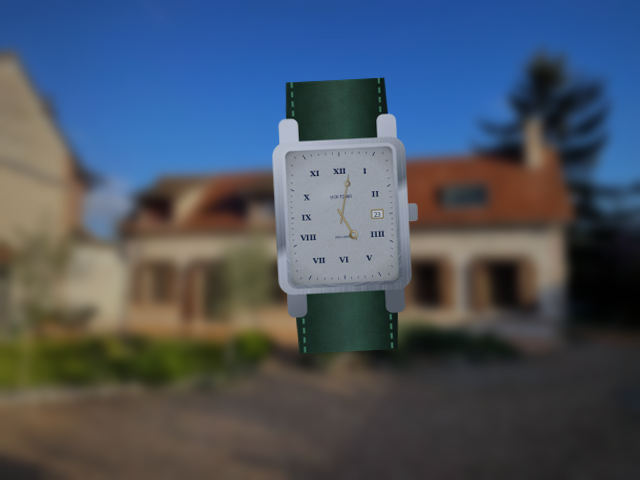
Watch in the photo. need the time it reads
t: 5:02
